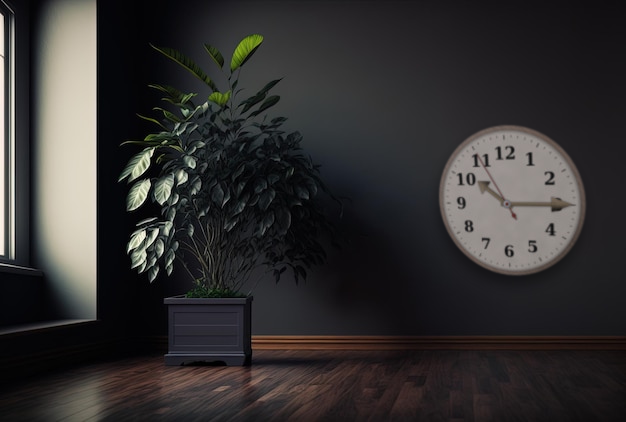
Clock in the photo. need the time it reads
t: 10:14:55
